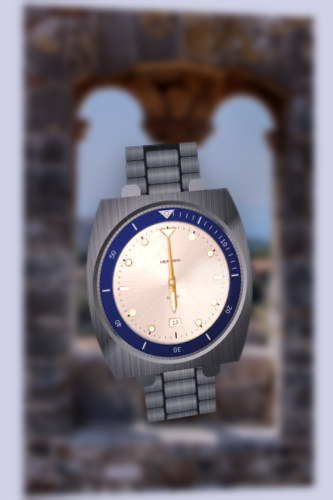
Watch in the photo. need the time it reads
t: 6:00
